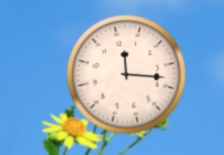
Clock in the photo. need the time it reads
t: 12:18
